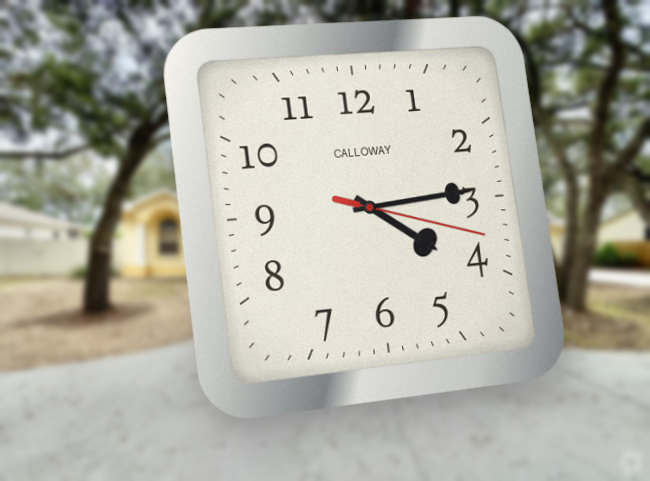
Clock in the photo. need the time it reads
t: 4:14:18
